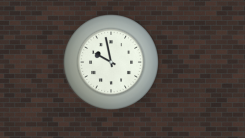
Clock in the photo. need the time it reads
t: 9:58
